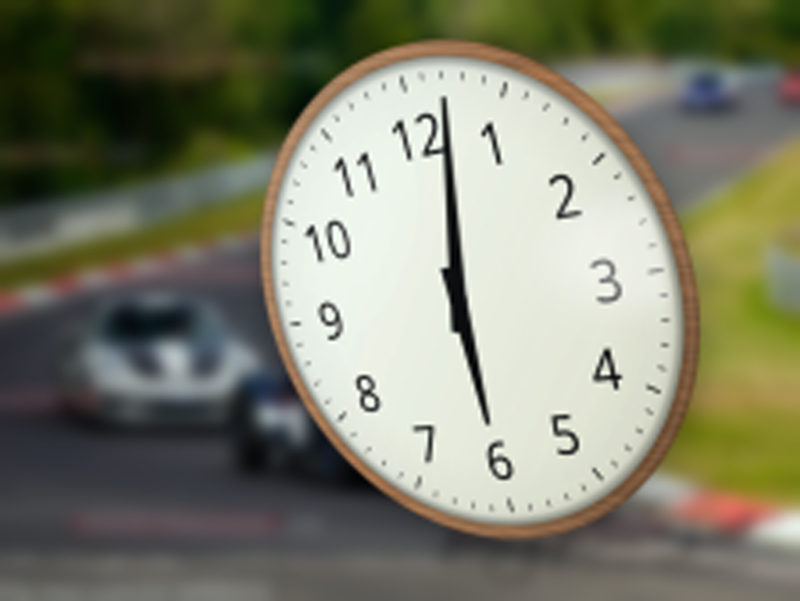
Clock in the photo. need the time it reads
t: 6:02
